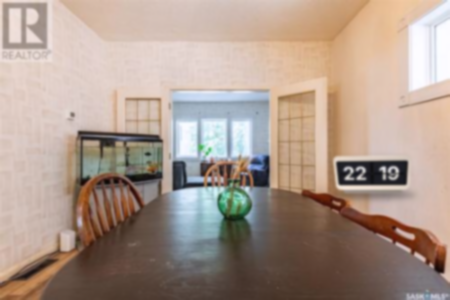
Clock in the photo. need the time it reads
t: 22:19
